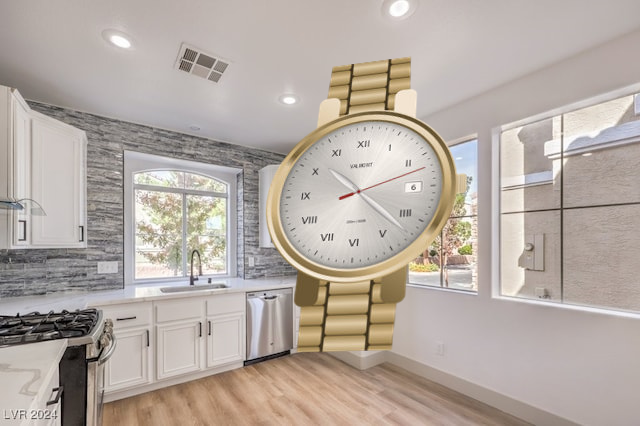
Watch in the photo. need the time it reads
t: 10:22:12
